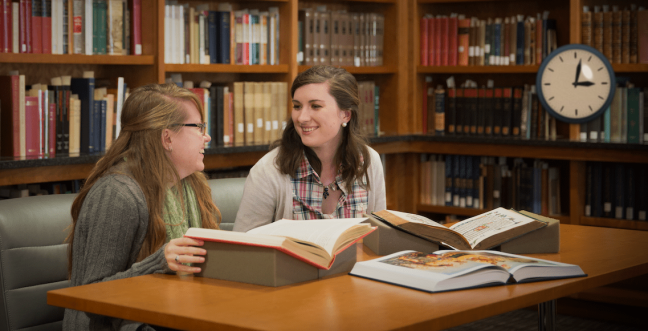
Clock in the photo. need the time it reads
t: 3:02
